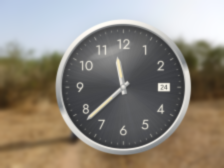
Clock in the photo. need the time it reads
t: 11:38
